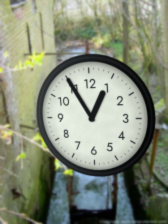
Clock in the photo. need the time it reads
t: 12:55
